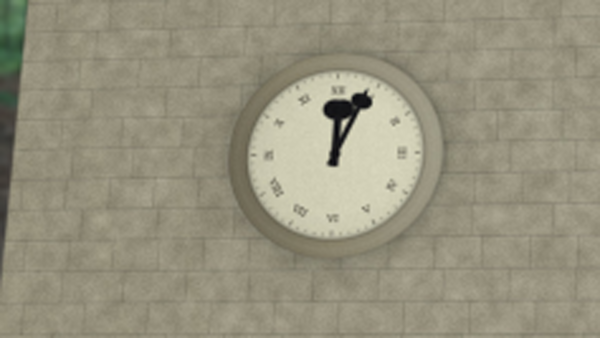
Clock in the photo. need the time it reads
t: 12:04
